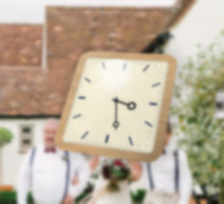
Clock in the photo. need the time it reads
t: 3:28
